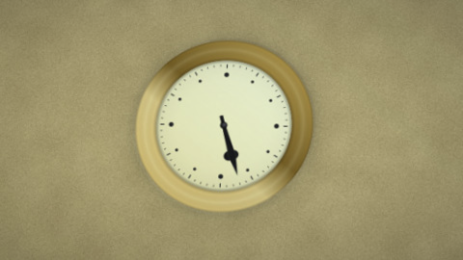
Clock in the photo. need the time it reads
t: 5:27
